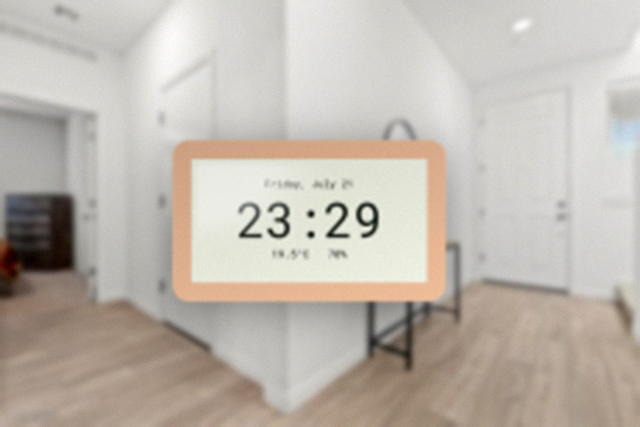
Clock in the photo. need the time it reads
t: 23:29
